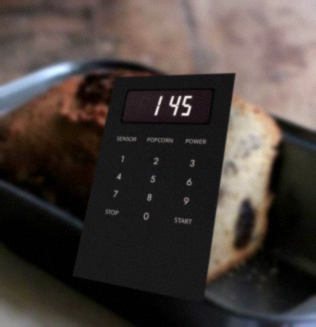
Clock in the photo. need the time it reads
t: 1:45
